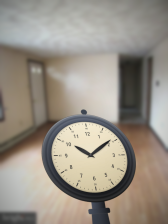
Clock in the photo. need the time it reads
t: 10:09
